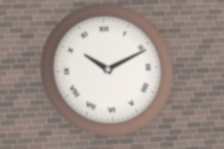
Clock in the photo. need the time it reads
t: 10:11
